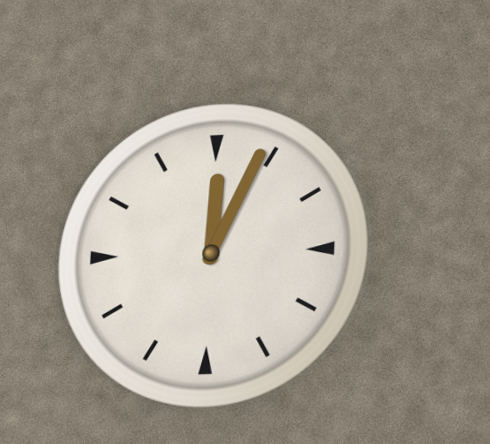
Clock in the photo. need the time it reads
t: 12:04
